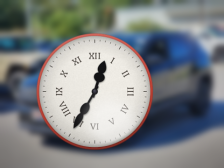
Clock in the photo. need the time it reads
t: 12:35
